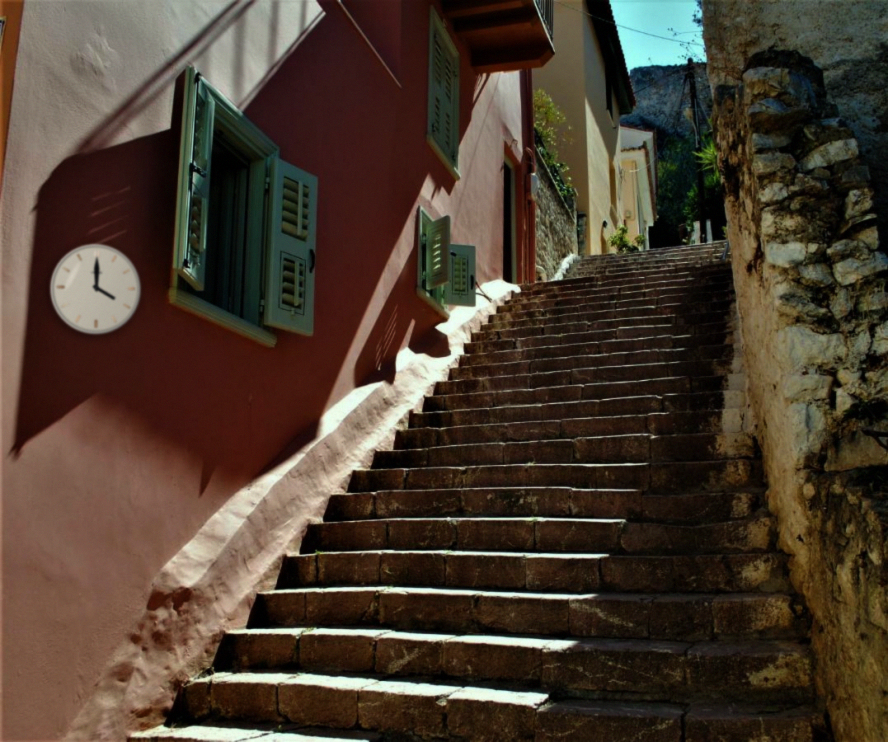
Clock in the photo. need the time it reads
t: 4:00
